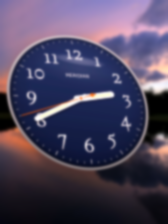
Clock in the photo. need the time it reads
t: 2:40:42
